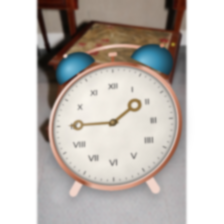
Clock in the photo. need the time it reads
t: 1:45
